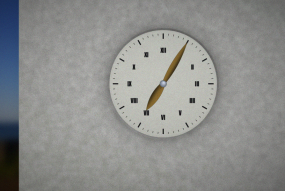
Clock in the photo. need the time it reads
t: 7:05
